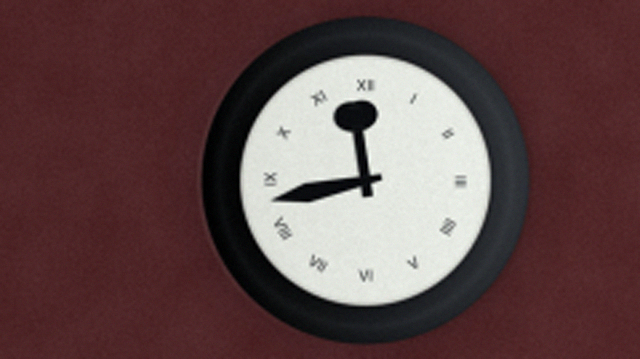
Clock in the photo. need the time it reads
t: 11:43
